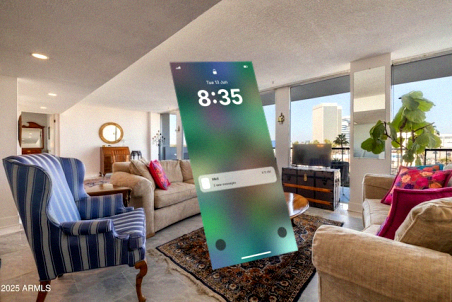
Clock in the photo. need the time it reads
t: 8:35
